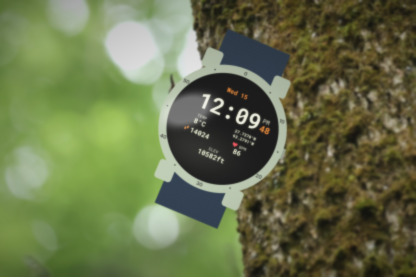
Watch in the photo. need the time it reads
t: 12:09
